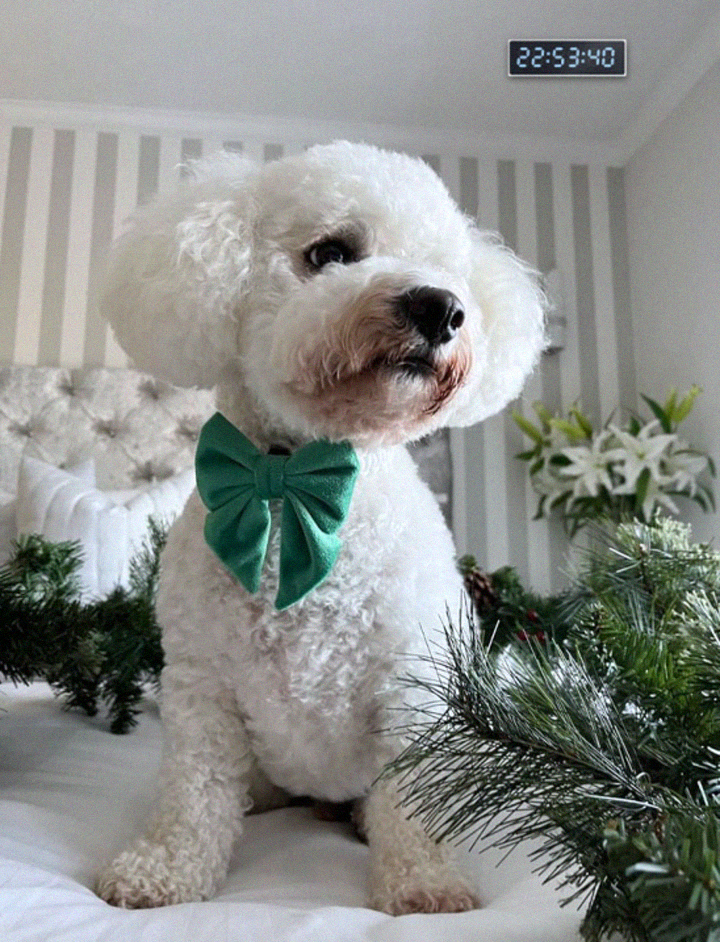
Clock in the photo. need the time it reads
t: 22:53:40
